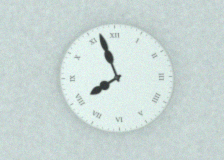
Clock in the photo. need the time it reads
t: 7:57
